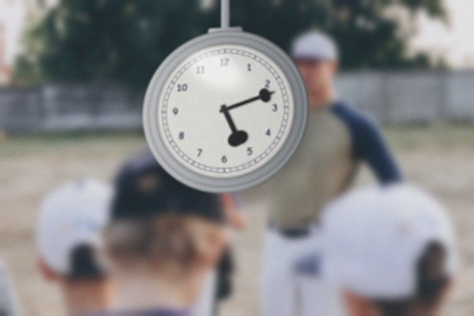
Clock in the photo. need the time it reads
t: 5:12
